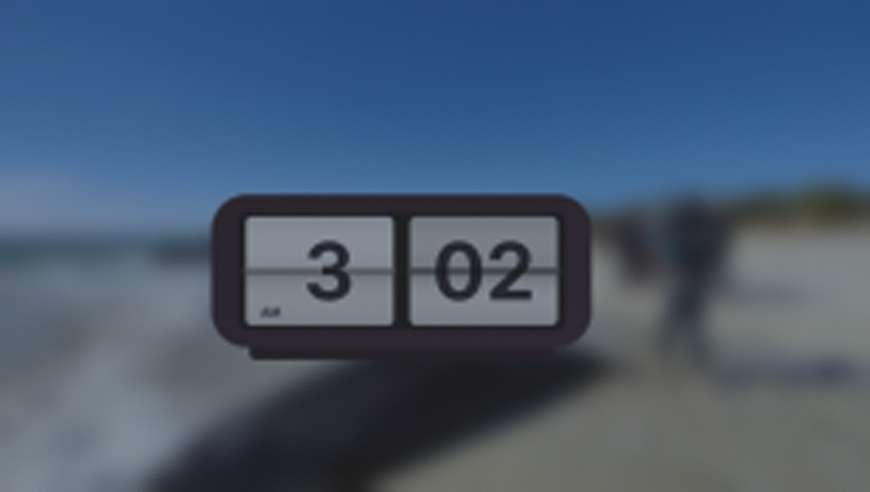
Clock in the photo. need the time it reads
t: 3:02
